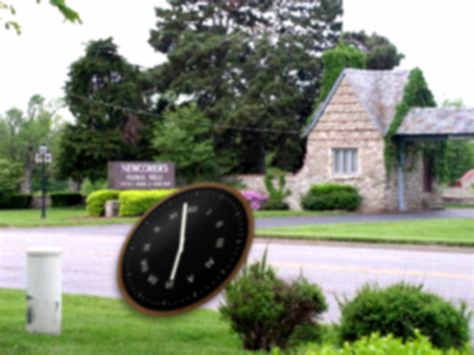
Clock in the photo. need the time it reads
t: 5:58
